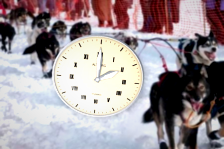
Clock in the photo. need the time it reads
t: 2:00
